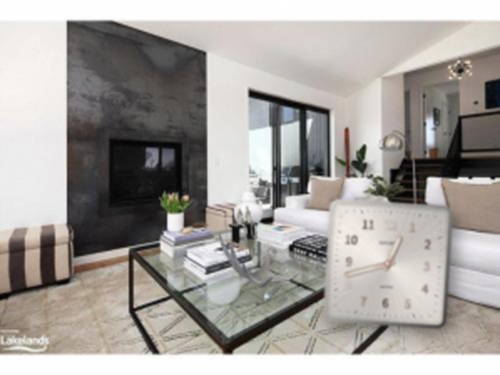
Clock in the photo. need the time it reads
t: 12:42
